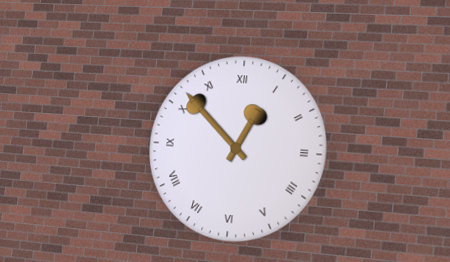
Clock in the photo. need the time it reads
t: 12:52
